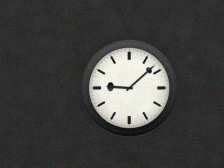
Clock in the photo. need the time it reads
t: 9:08
